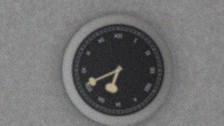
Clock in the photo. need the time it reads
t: 6:41
